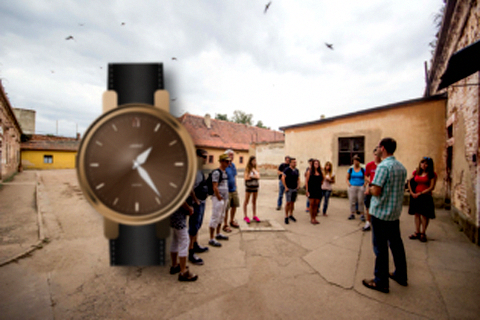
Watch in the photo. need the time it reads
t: 1:24
